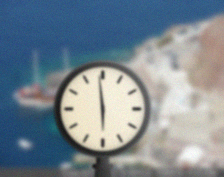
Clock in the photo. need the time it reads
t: 5:59
